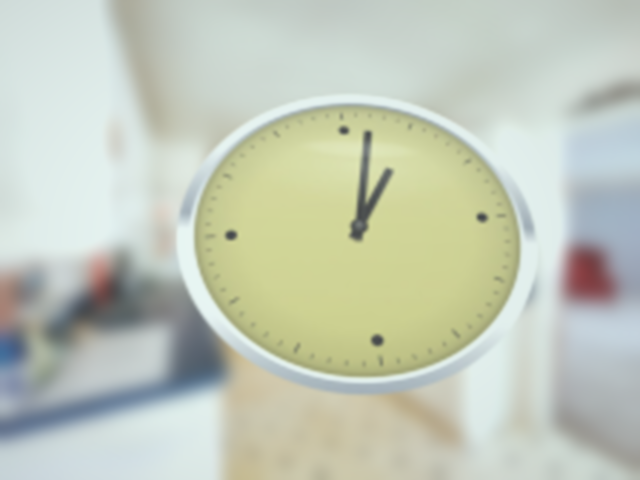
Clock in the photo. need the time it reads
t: 1:02
